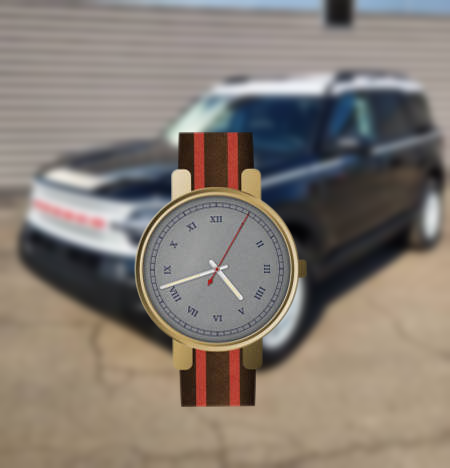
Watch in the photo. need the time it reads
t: 4:42:05
